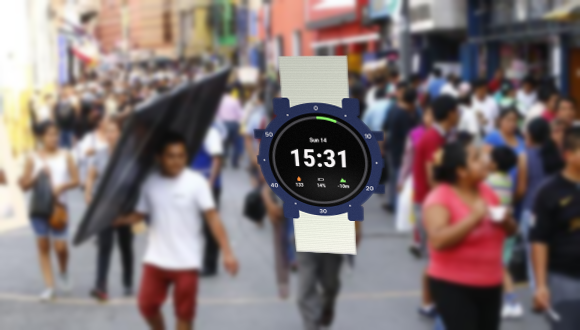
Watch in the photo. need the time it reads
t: 15:31
